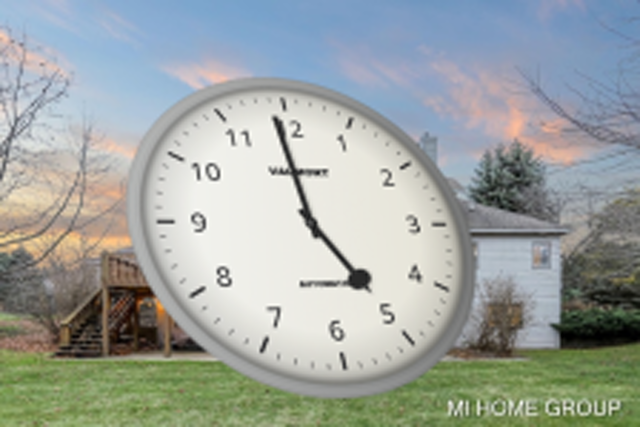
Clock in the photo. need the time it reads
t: 4:59
